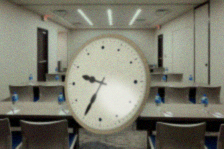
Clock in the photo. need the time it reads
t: 9:35
